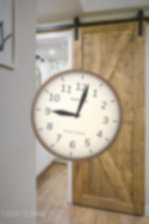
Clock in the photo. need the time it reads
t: 9:02
